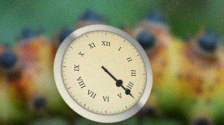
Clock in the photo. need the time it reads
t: 4:22
